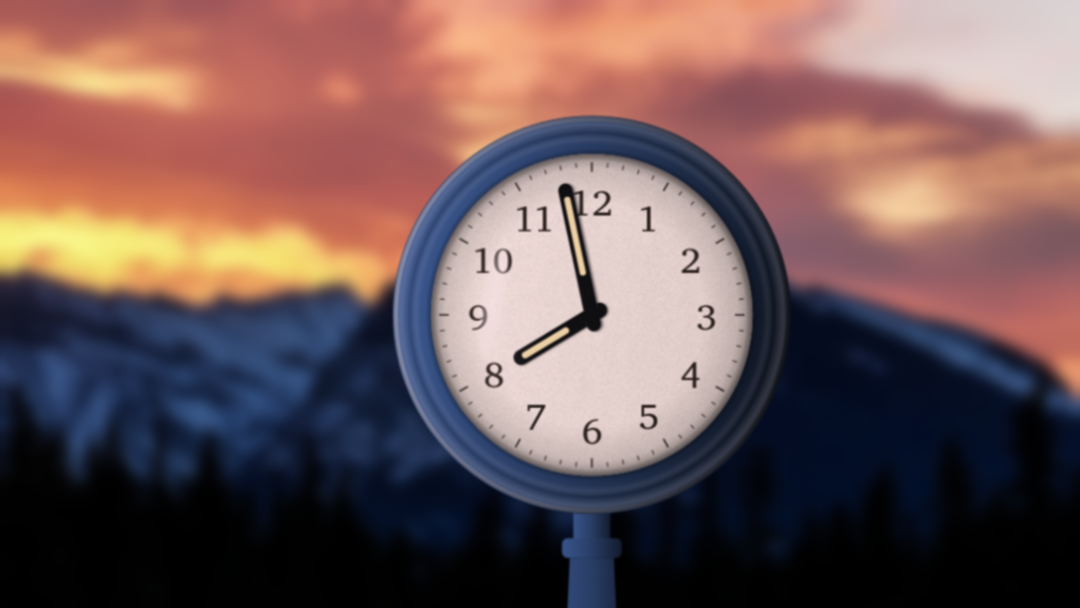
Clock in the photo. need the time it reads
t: 7:58
